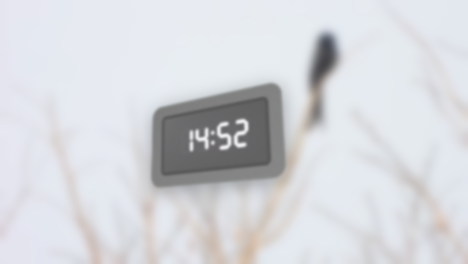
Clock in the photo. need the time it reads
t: 14:52
